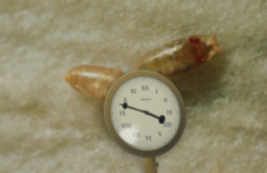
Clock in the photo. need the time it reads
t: 3:48
